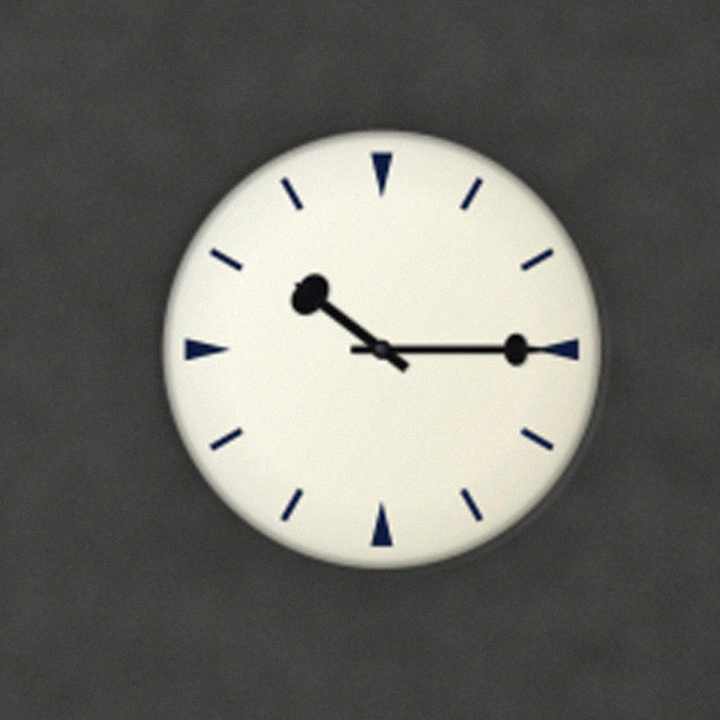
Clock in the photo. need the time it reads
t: 10:15
